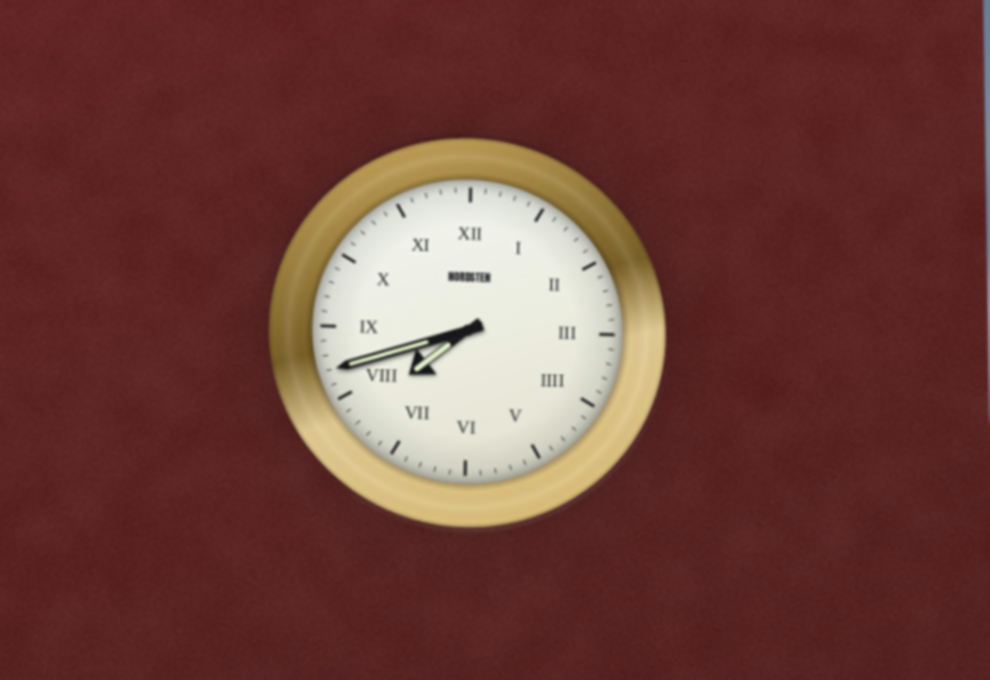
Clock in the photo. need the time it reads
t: 7:42
